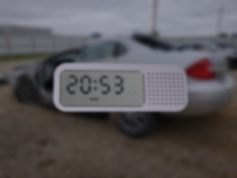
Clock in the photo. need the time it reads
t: 20:53
